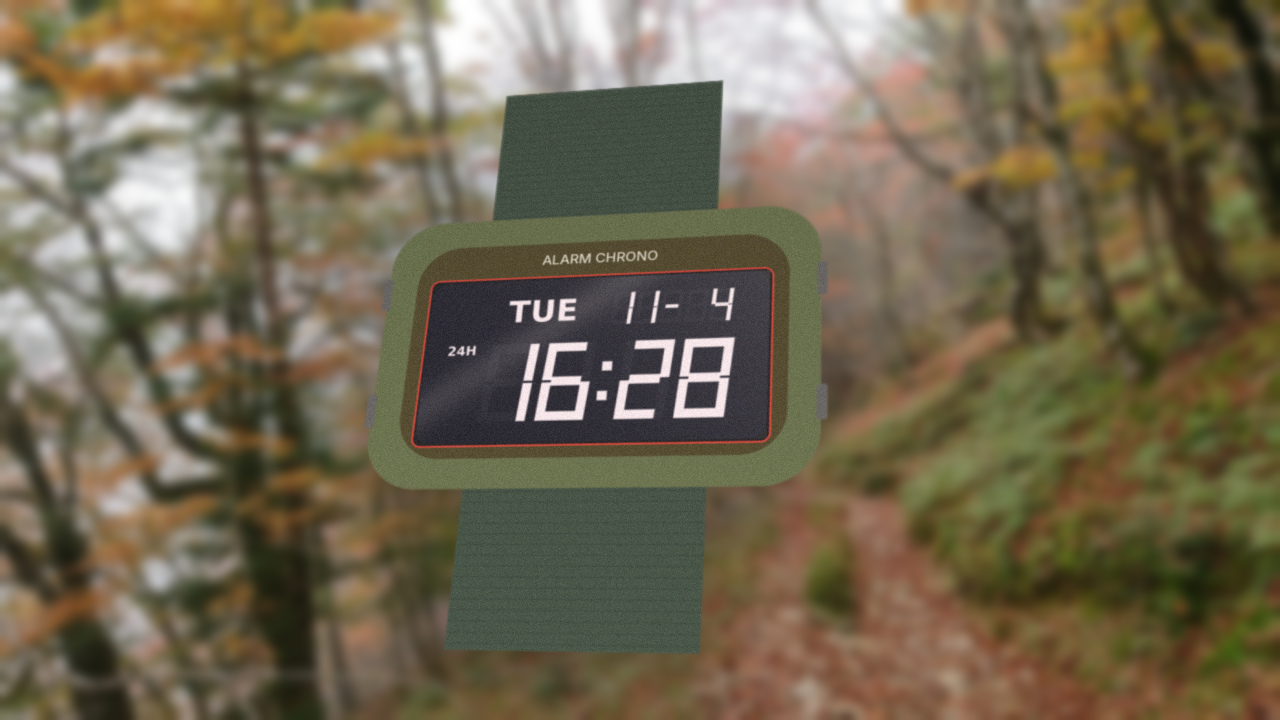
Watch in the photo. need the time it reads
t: 16:28
